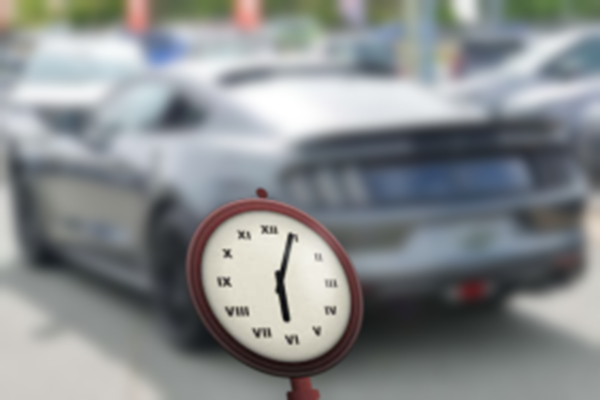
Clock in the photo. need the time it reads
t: 6:04
